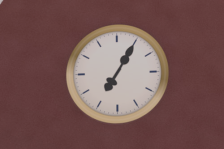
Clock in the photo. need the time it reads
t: 7:05
